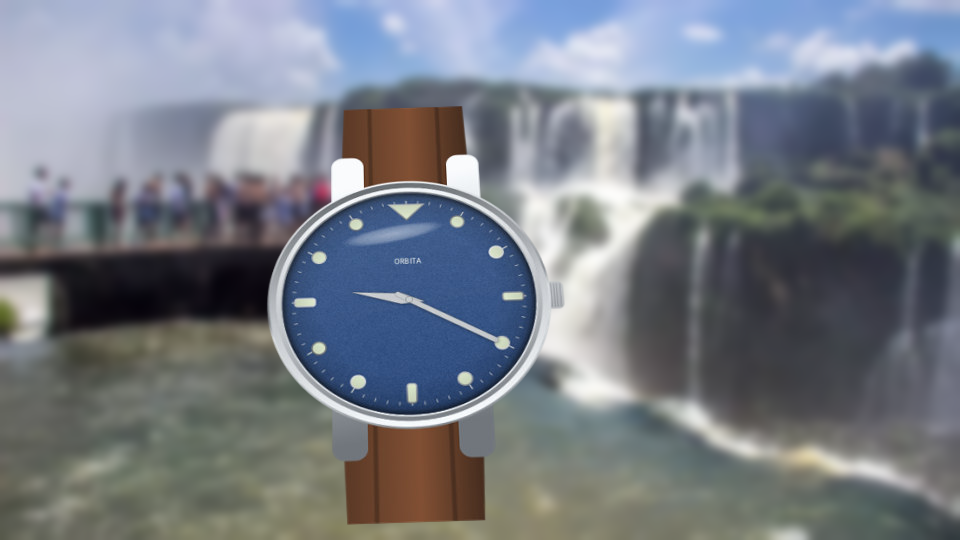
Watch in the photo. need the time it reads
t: 9:20
